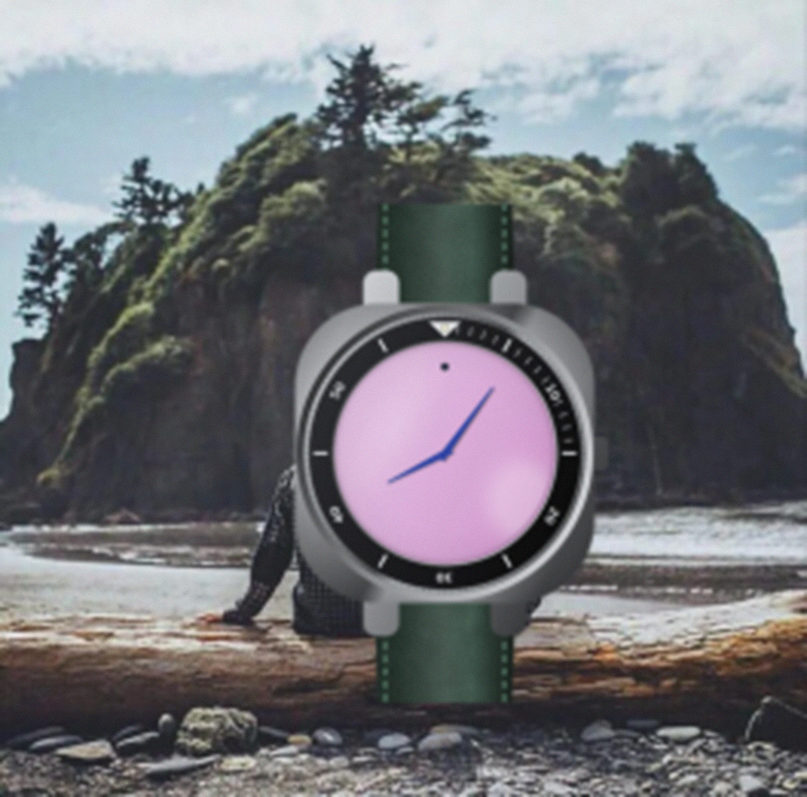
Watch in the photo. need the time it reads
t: 8:06
